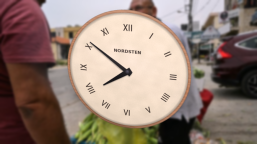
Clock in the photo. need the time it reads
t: 7:51
